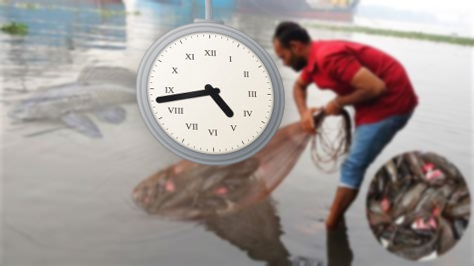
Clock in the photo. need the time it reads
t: 4:43
